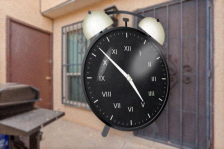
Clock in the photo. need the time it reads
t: 4:52
